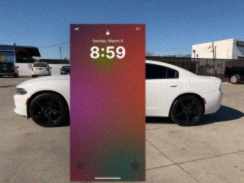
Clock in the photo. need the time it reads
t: 8:59
